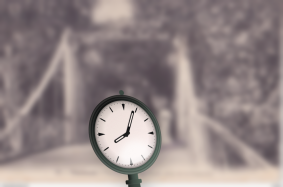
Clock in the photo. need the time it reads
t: 8:04
